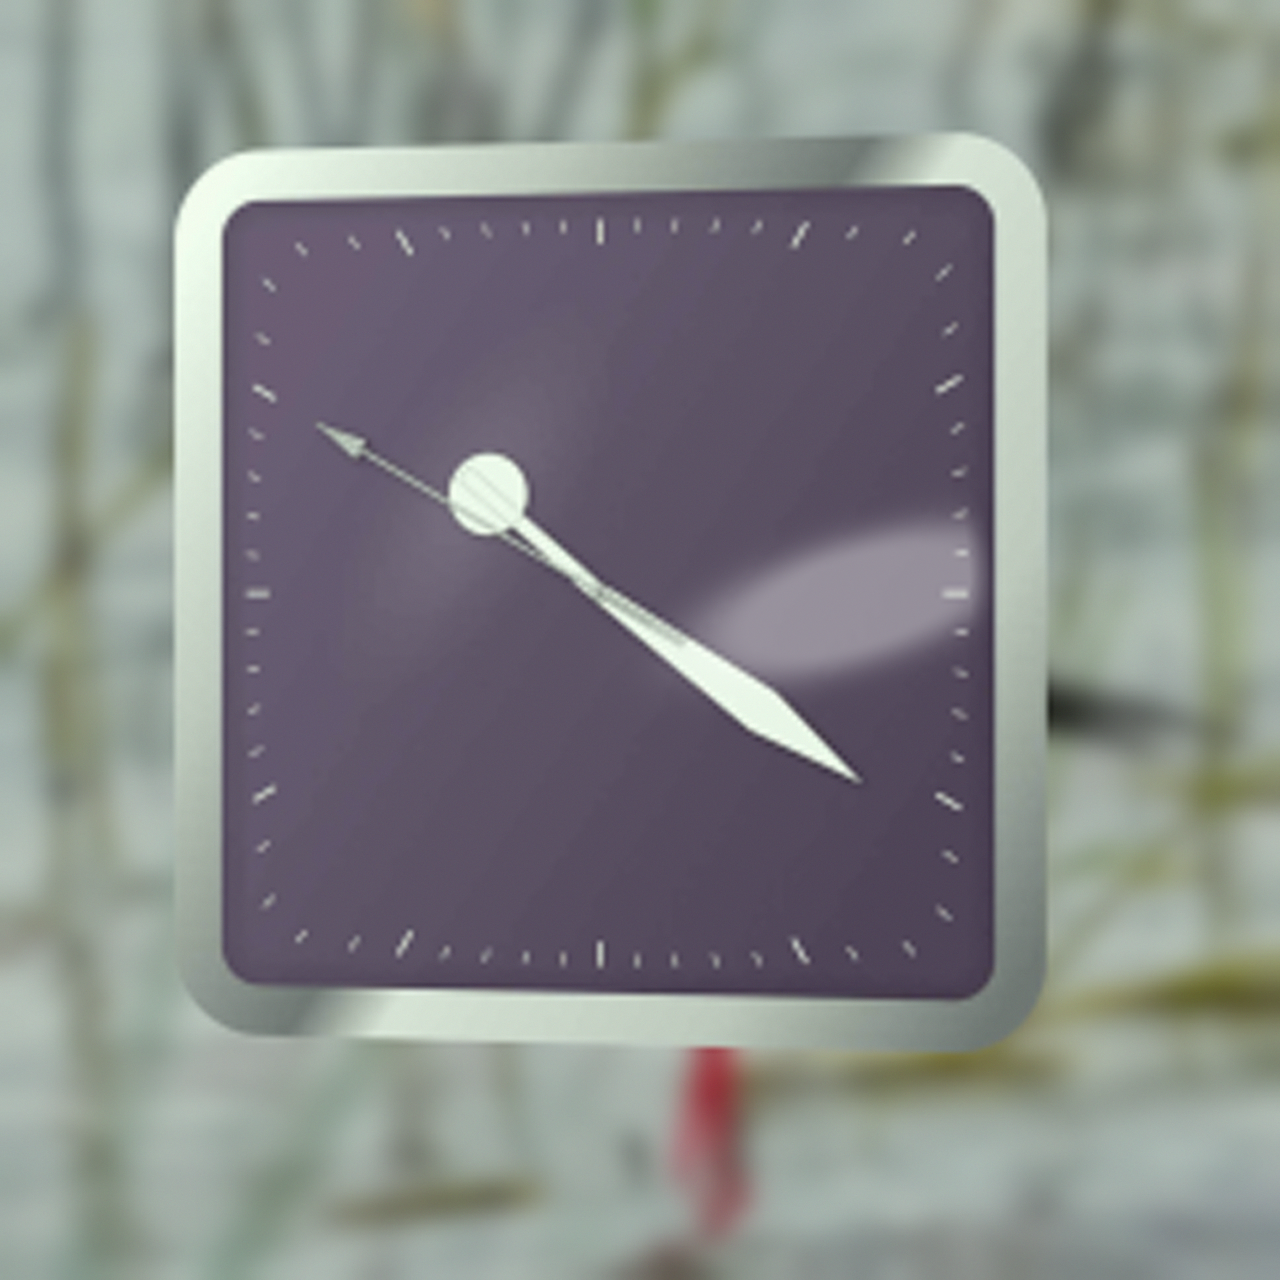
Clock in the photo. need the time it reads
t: 10:20:50
